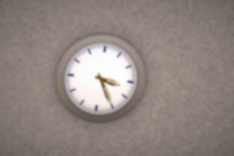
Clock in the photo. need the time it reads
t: 3:25
